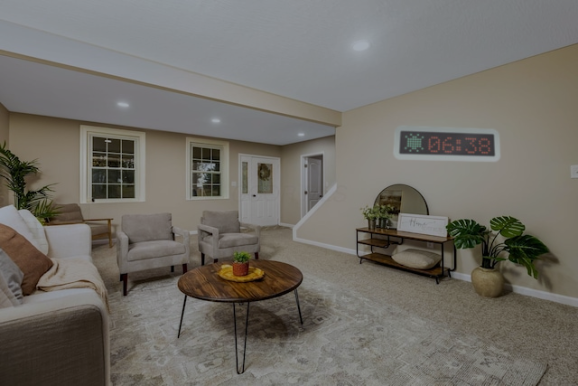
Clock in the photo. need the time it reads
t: 6:38
